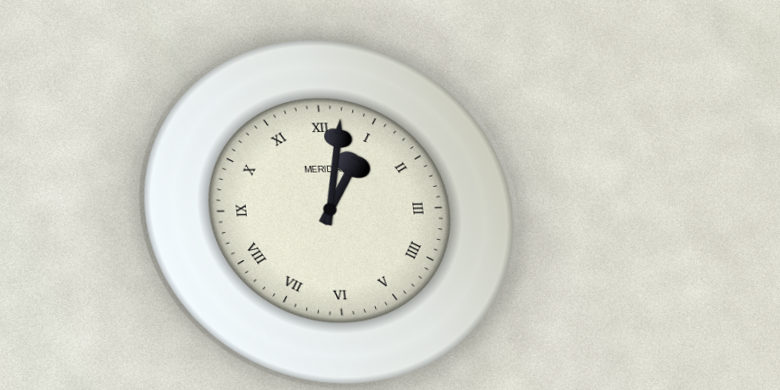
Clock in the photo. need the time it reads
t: 1:02
